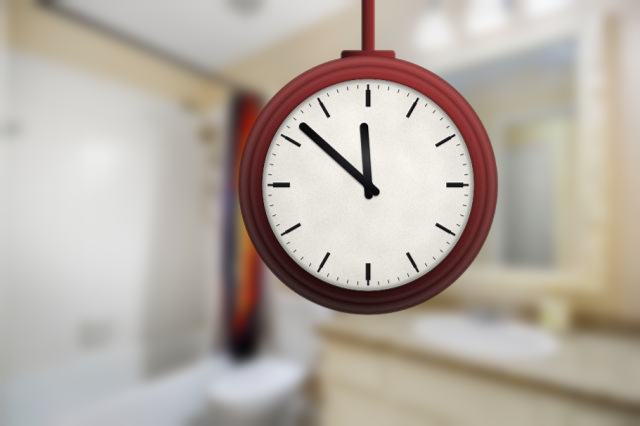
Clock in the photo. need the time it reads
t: 11:52
